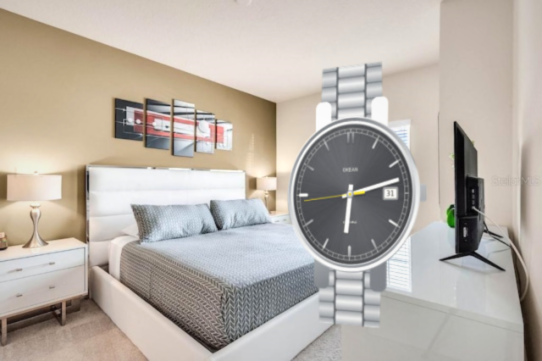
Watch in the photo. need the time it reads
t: 6:12:44
